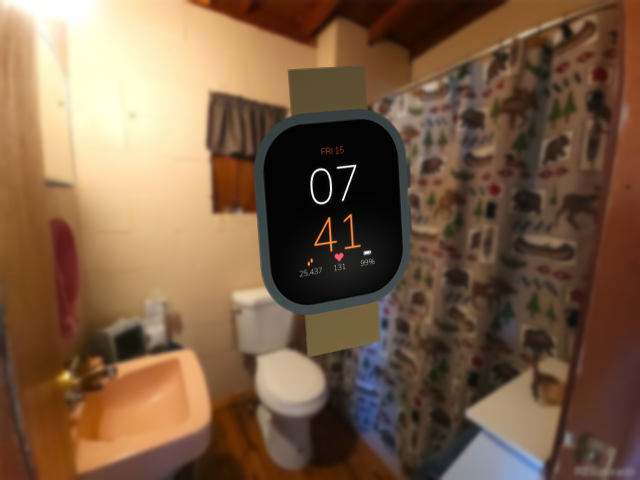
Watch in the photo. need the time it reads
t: 7:41
